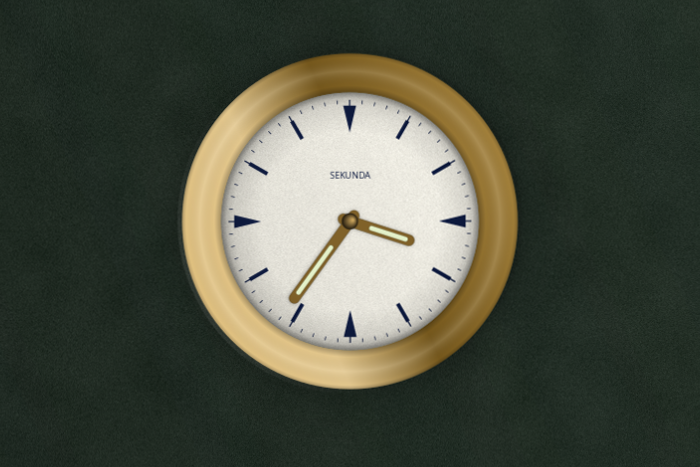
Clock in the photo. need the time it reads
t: 3:36
